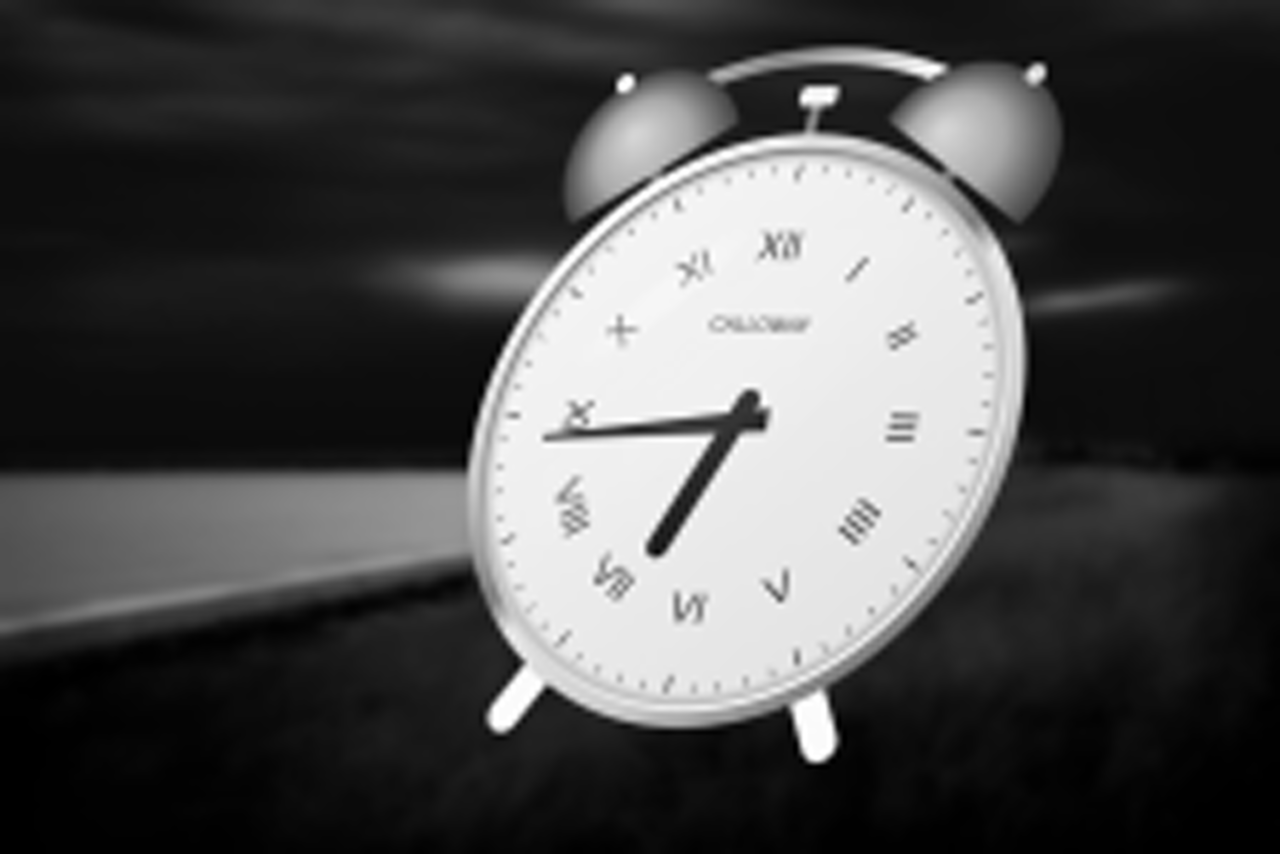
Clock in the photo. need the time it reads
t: 6:44
